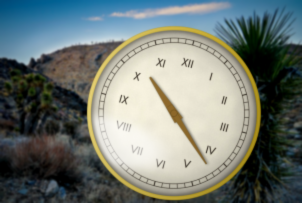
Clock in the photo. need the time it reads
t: 10:22
